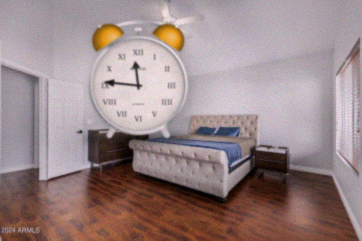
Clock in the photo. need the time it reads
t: 11:46
